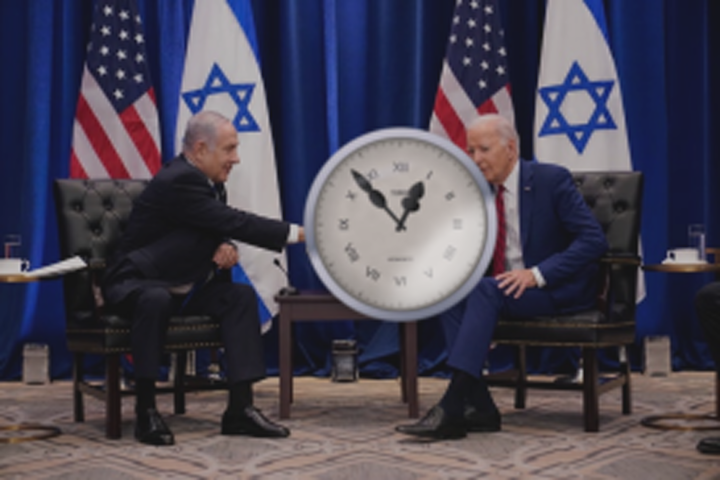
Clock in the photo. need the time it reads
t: 12:53
